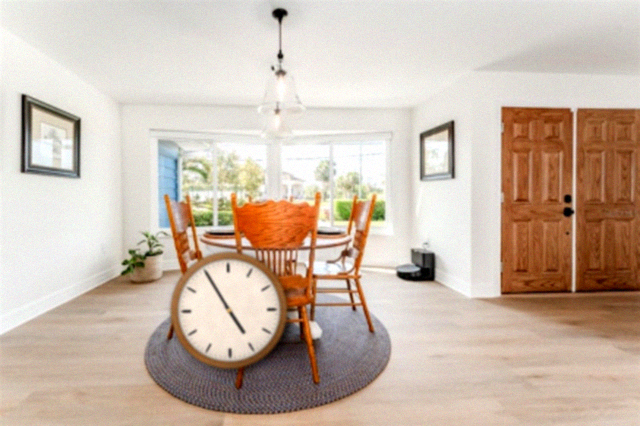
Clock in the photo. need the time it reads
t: 4:55
